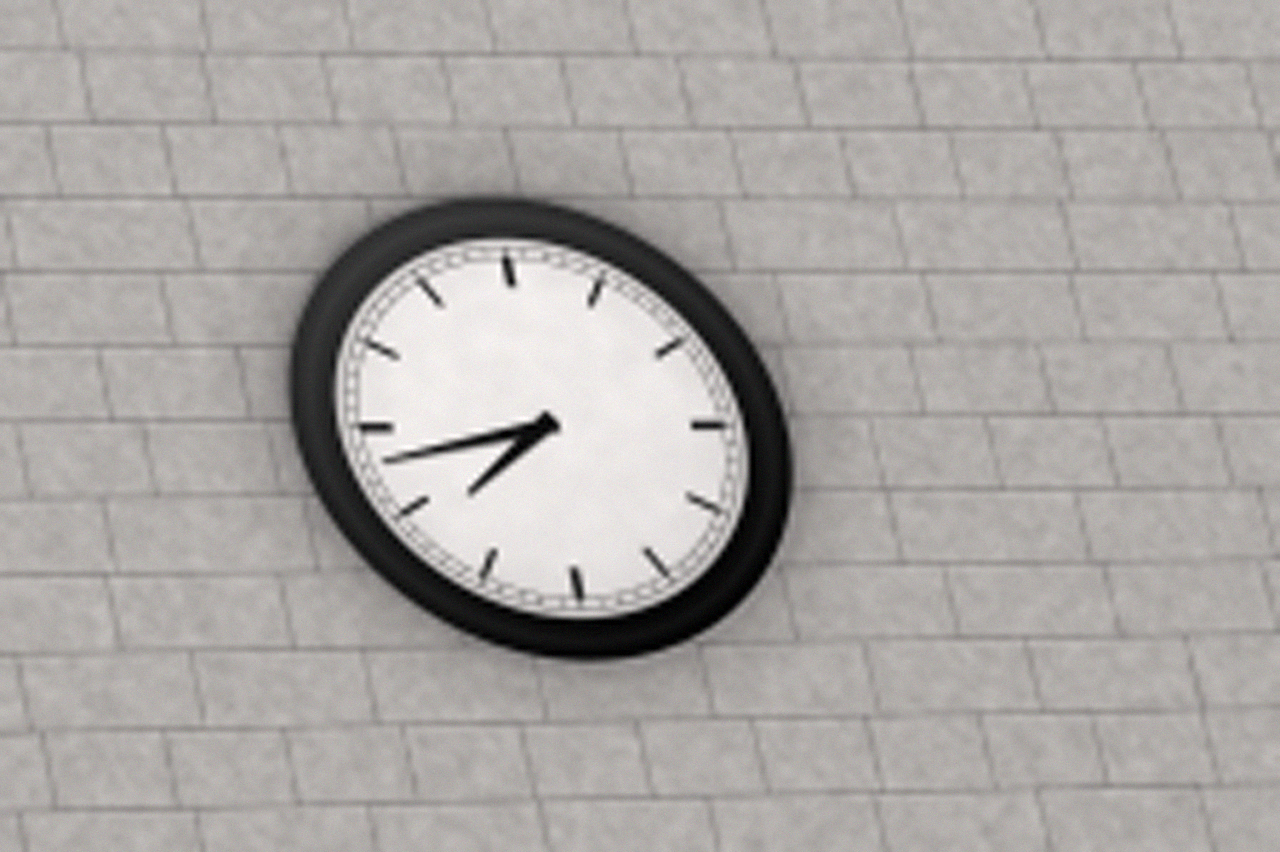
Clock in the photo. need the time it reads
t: 7:43
